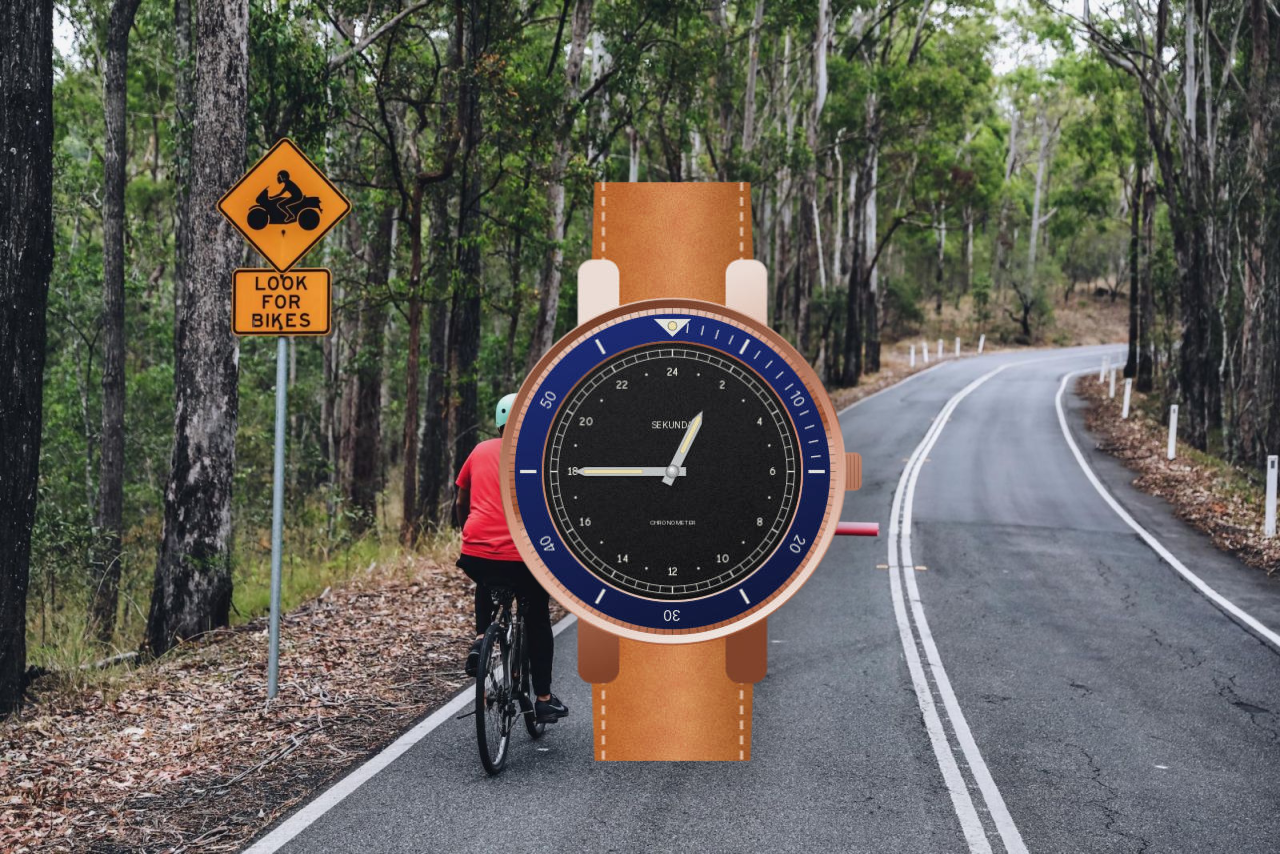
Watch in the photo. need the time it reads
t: 1:45
